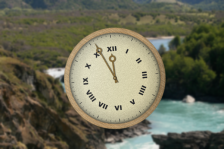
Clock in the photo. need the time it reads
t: 11:56
